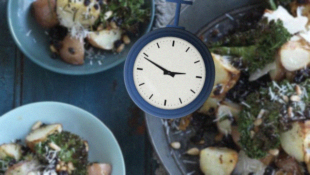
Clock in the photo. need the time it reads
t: 2:49
